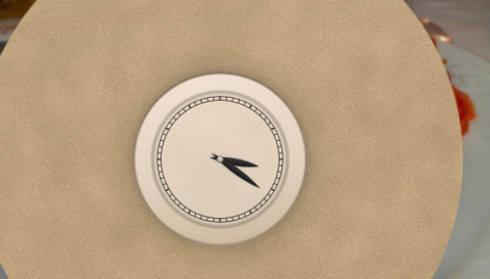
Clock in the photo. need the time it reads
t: 3:21
